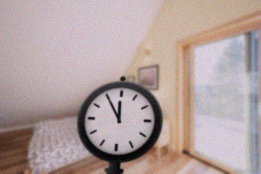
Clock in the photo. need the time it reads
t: 11:55
